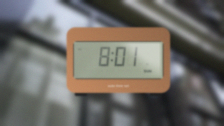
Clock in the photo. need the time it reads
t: 8:01
